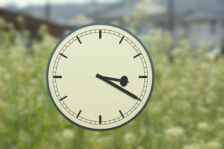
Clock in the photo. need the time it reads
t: 3:20
